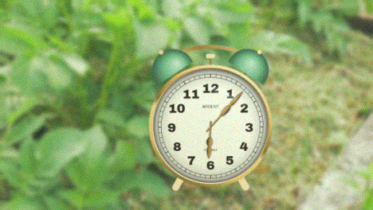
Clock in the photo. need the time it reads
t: 6:07
